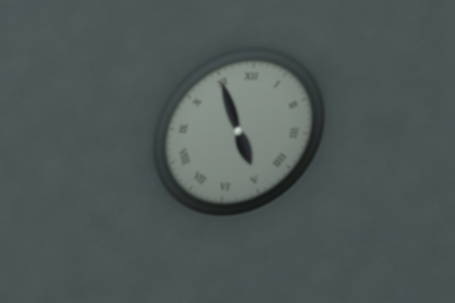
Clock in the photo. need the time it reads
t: 4:55
